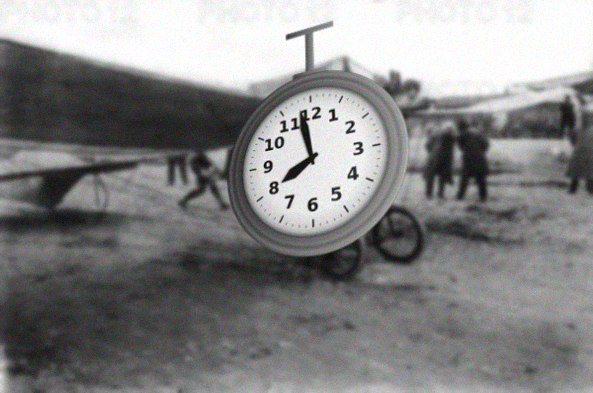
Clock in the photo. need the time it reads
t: 7:58
